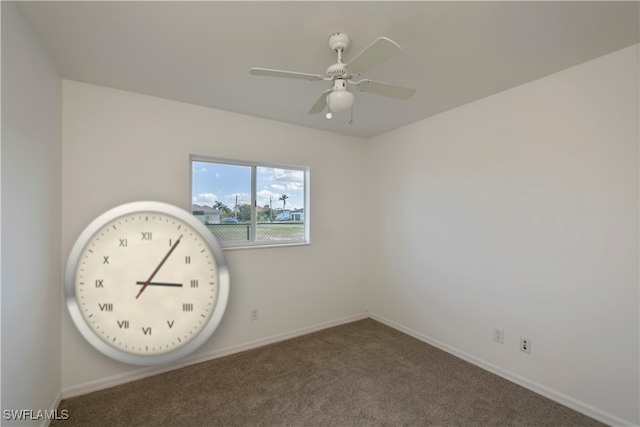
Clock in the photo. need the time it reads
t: 3:06:06
